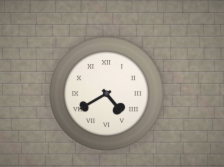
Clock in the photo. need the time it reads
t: 4:40
